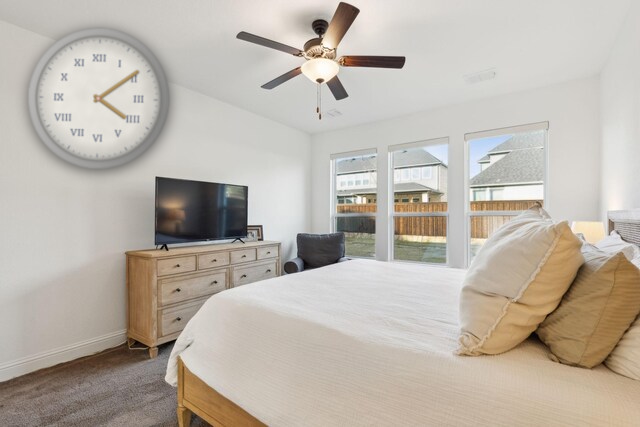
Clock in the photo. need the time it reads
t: 4:09
